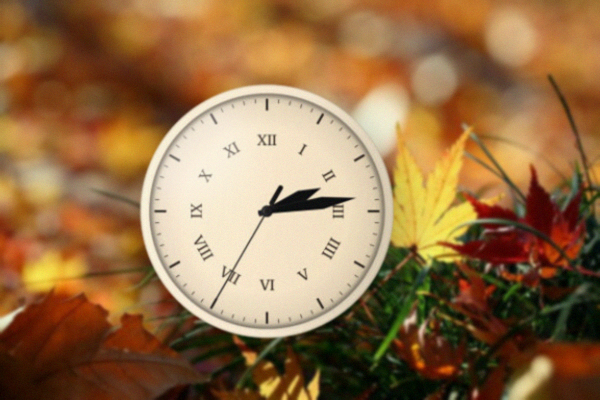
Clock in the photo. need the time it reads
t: 2:13:35
